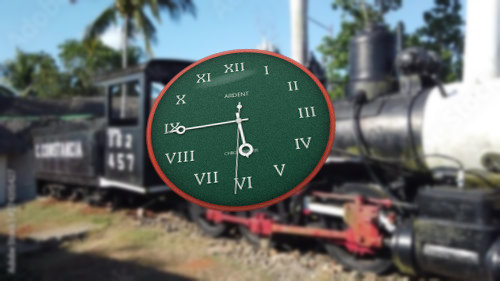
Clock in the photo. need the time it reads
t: 5:44:31
